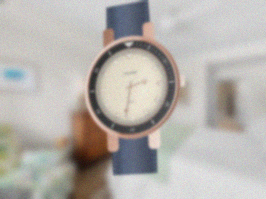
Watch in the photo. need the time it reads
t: 2:32
